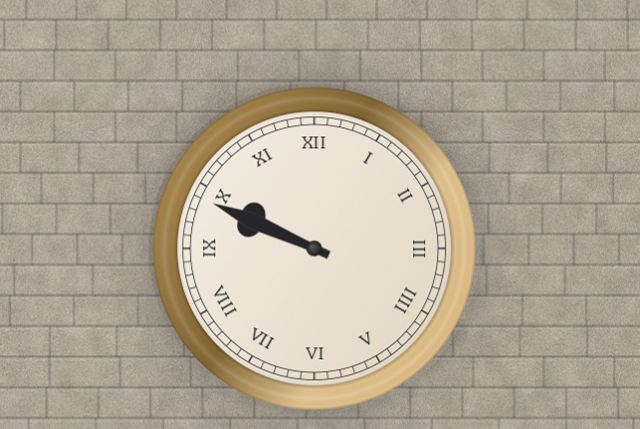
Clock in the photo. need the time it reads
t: 9:49
